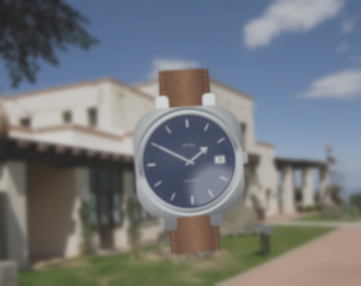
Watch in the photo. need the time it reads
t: 1:50
